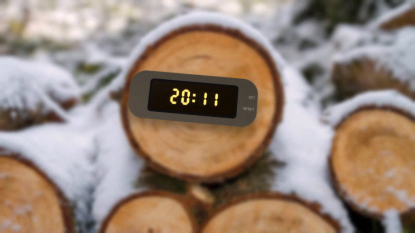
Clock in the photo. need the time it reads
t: 20:11
